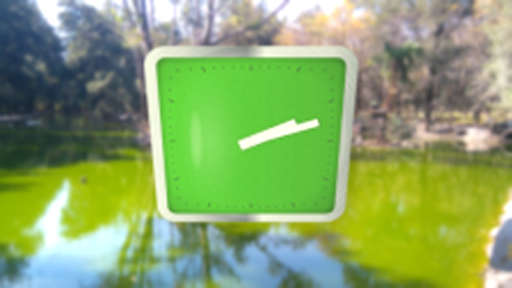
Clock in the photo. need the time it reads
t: 2:12
